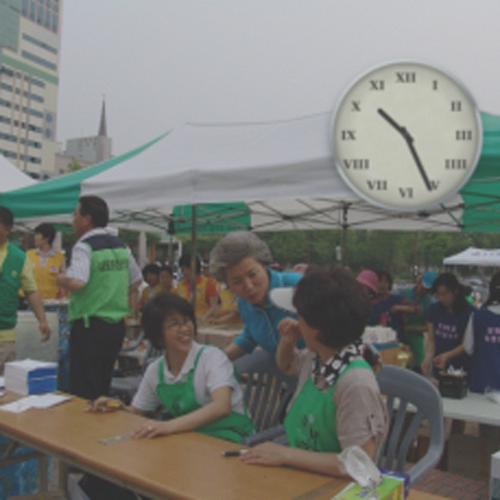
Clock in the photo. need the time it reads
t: 10:26
